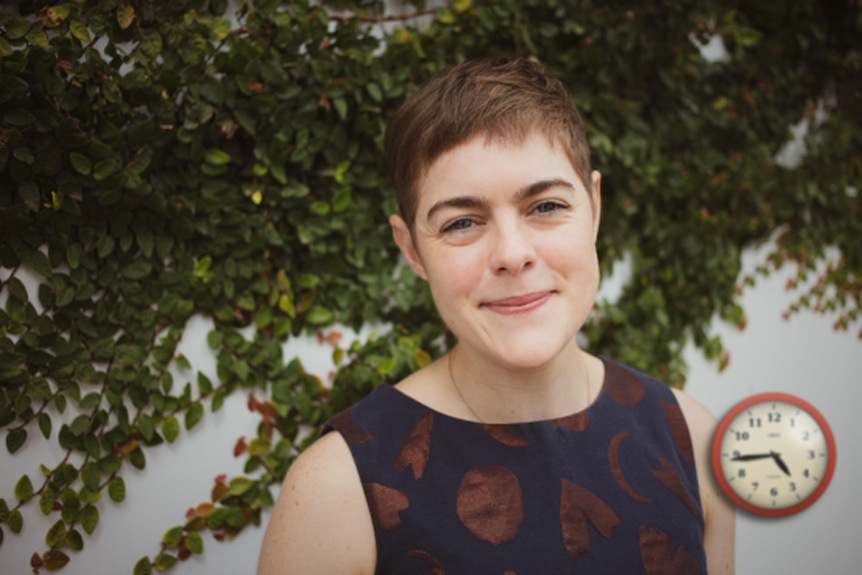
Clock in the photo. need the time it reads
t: 4:44
